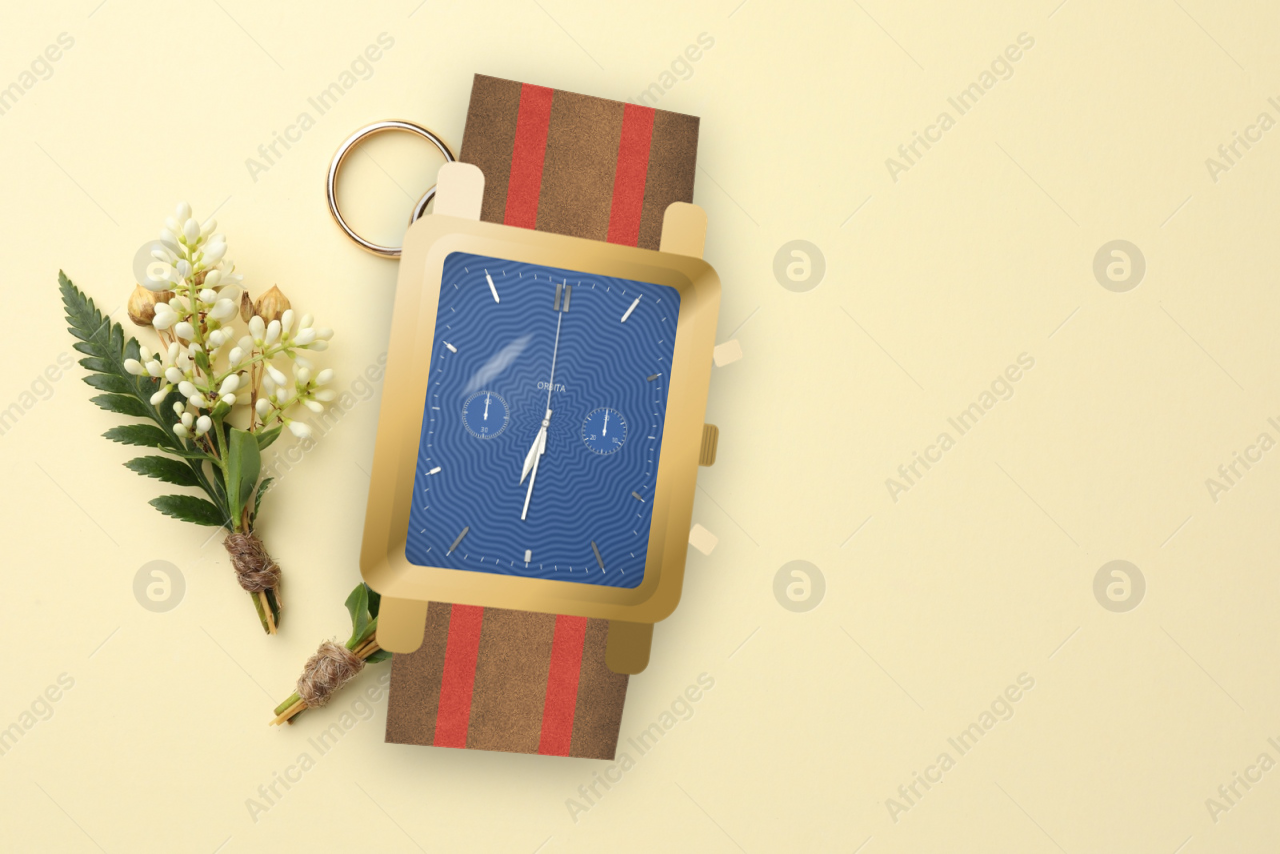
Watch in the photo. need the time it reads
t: 6:31
